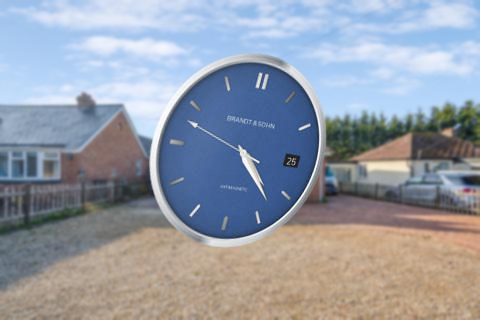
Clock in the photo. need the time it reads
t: 4:22:48
